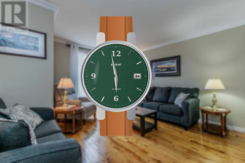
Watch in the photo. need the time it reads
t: 5:58
